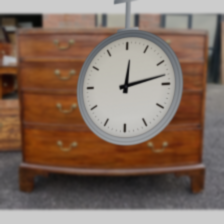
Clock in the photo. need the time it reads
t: 12:13
